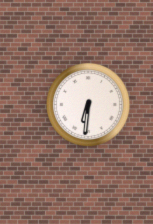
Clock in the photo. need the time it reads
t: 6:31
